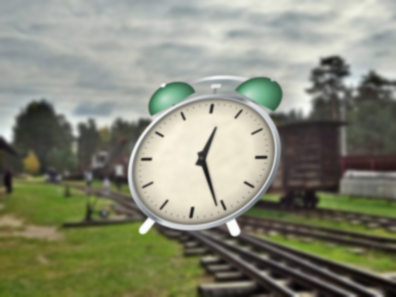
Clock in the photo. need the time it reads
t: 12:26
